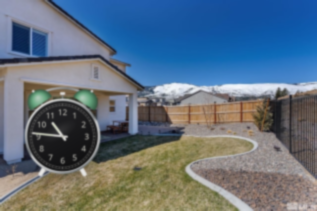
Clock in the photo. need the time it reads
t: 10:46
